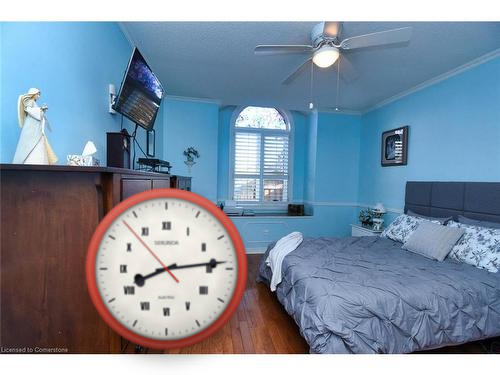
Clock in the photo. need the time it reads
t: 8:13:53
